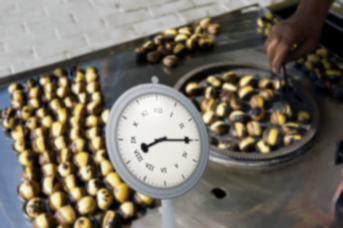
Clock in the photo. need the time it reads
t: 8:15
